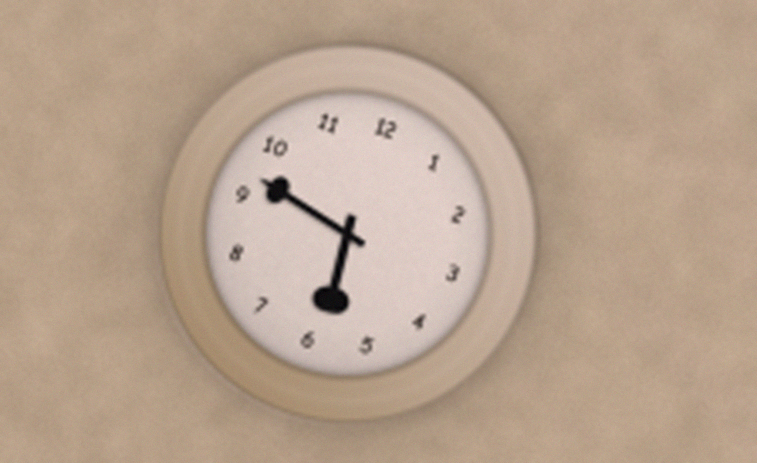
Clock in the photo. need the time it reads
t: 5:47
